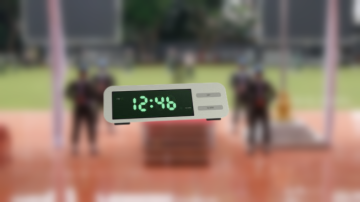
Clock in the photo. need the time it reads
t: 12:46
